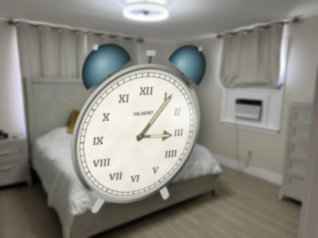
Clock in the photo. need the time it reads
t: 3:06
